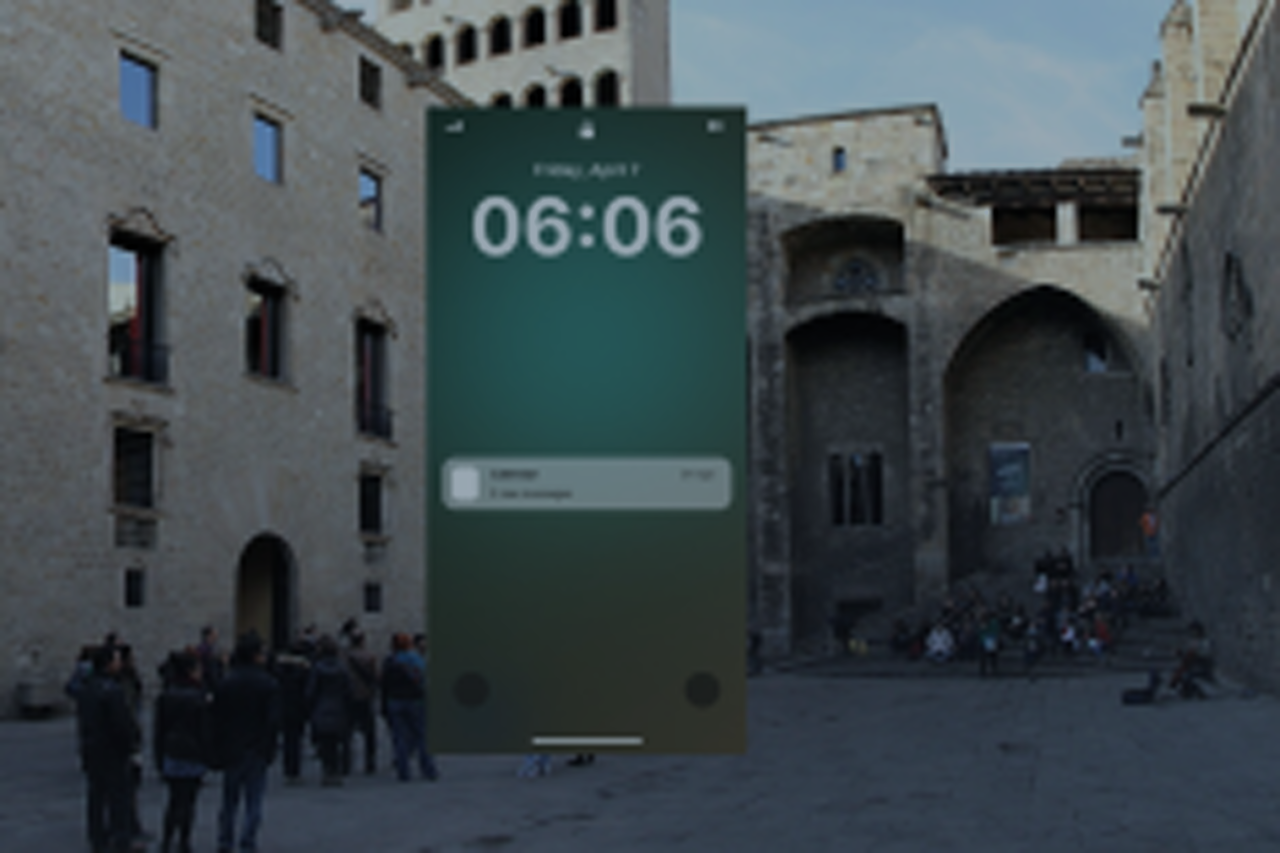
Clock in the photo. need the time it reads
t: 6:06
